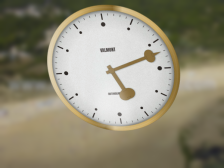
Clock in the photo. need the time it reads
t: 5:12
